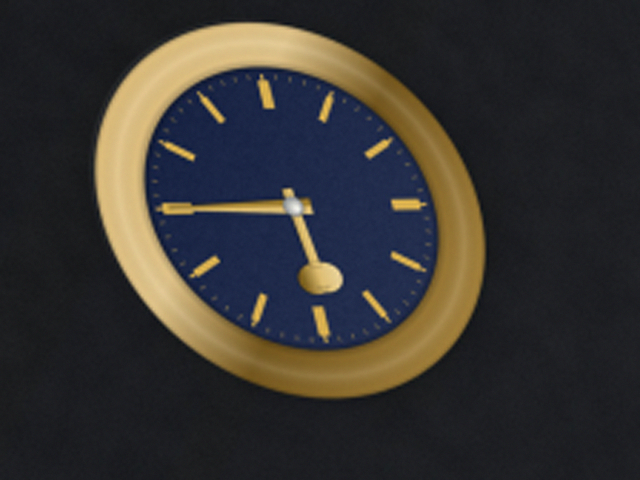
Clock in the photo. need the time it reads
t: 5:45
